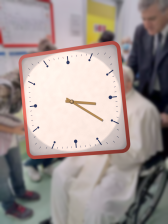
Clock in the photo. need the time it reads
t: 3:21
